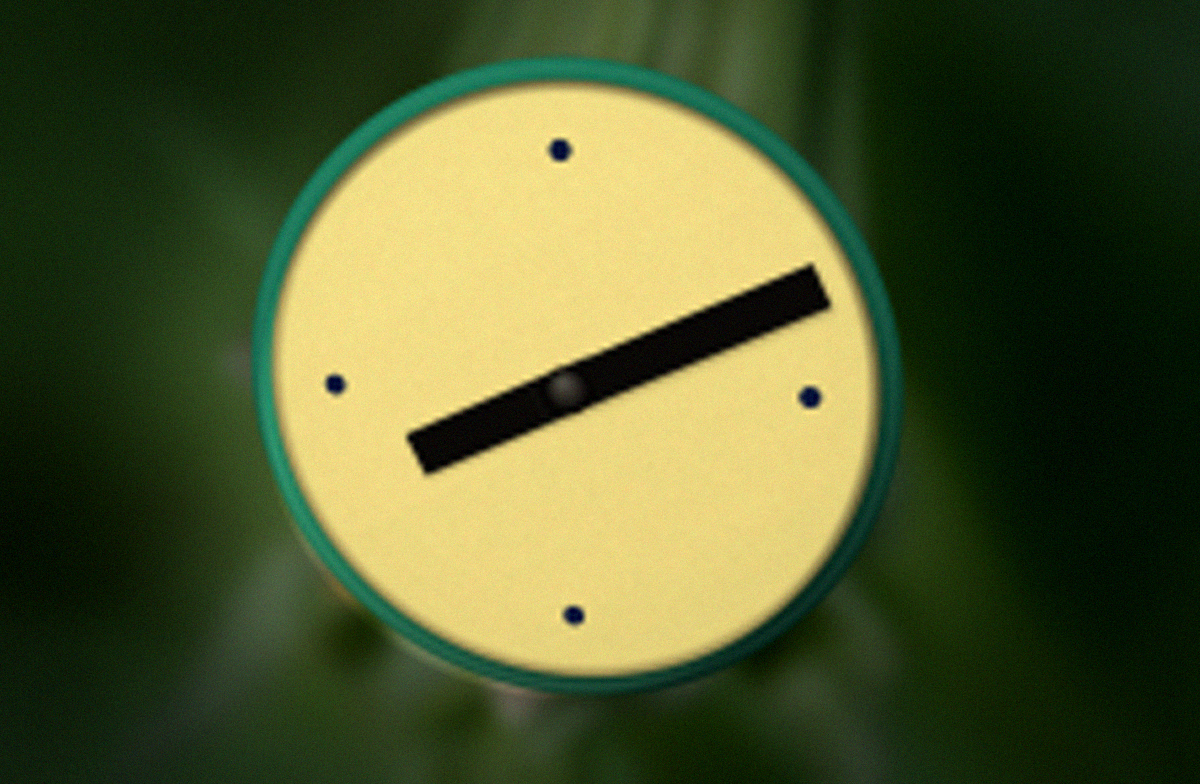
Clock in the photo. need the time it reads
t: 8:11
